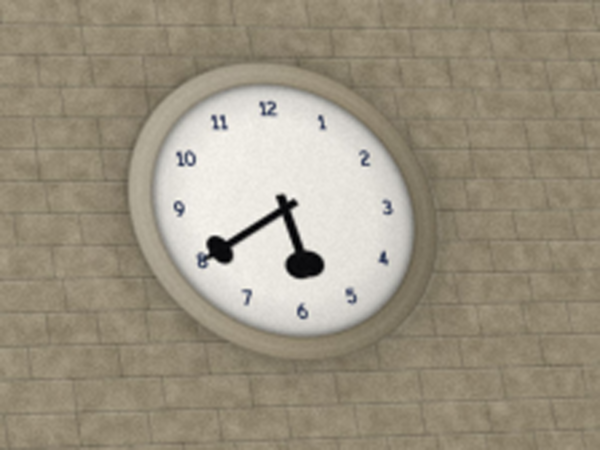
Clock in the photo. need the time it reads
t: 5:40
